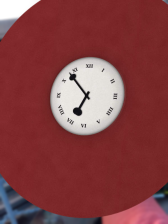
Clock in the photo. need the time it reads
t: 6:53
